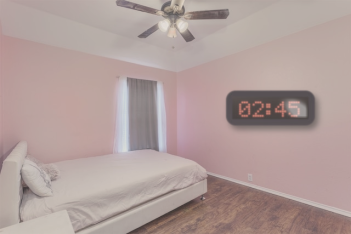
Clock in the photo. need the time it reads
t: 2:45
